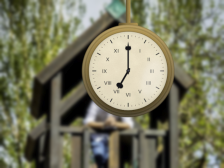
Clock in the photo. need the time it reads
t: 7:00
